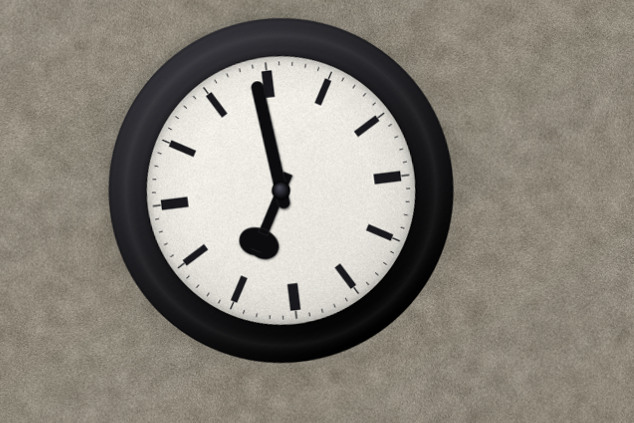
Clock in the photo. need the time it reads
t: 6:59
